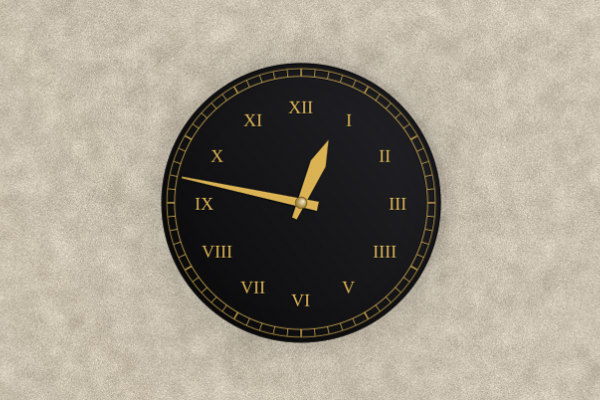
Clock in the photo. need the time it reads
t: 12:47
